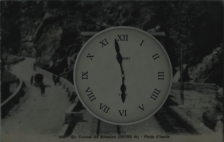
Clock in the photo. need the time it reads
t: 5:58
